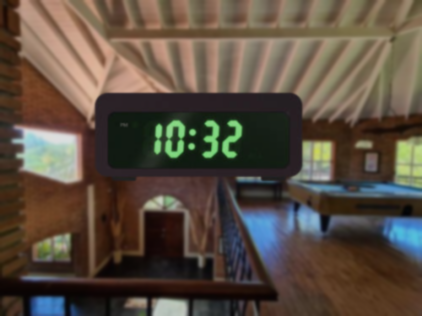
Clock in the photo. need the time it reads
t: 10:32
